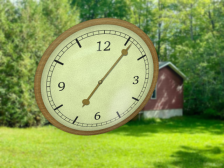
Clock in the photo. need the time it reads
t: 7:06
